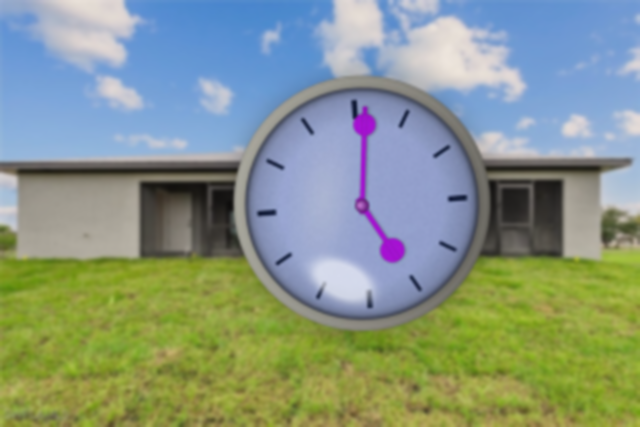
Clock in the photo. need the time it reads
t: 5:01
